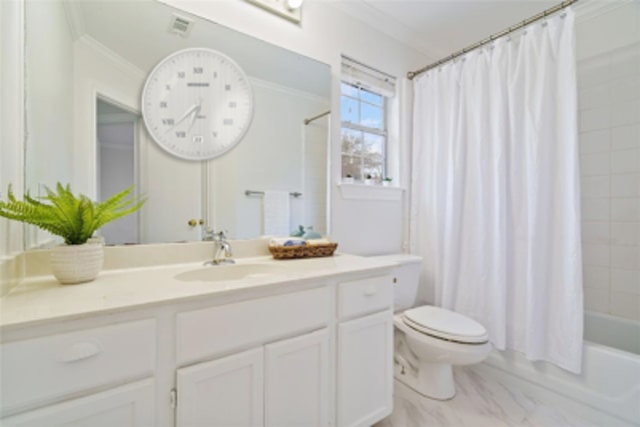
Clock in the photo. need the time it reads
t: 6:38
